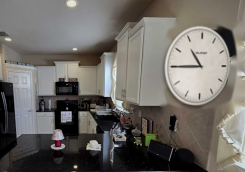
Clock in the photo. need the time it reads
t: 10:45
